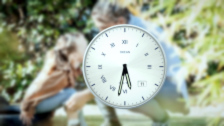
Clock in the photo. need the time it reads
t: 5:32
